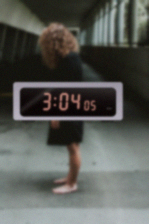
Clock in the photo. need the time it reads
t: 3:04
